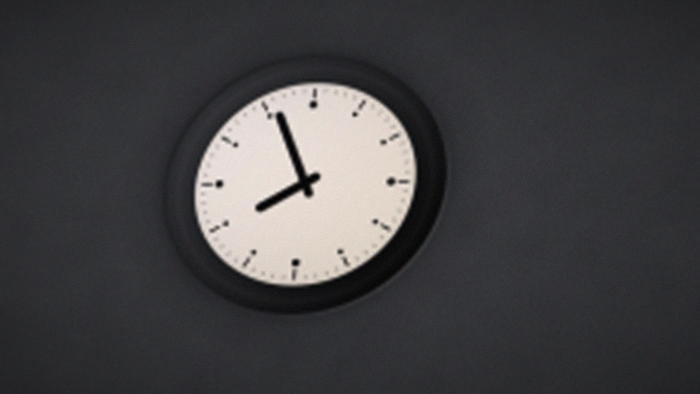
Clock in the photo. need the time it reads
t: 7:56
